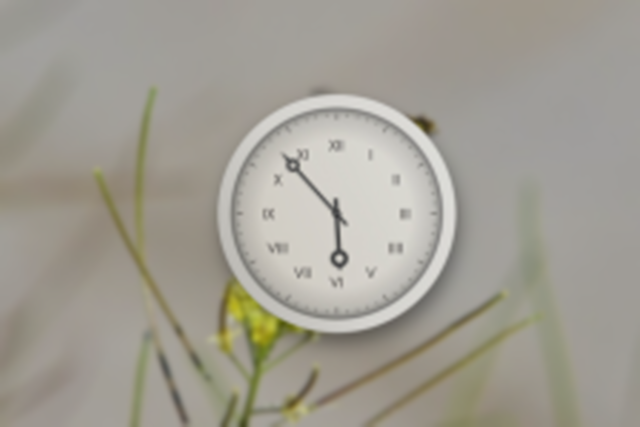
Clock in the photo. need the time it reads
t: 5:53
